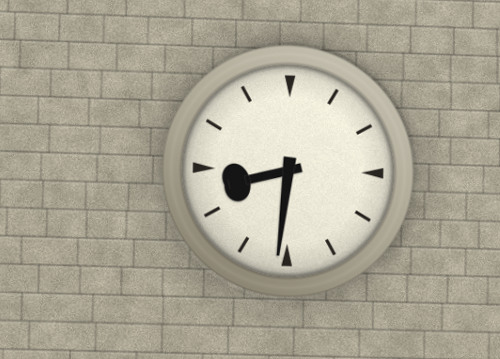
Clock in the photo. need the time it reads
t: 8:31
